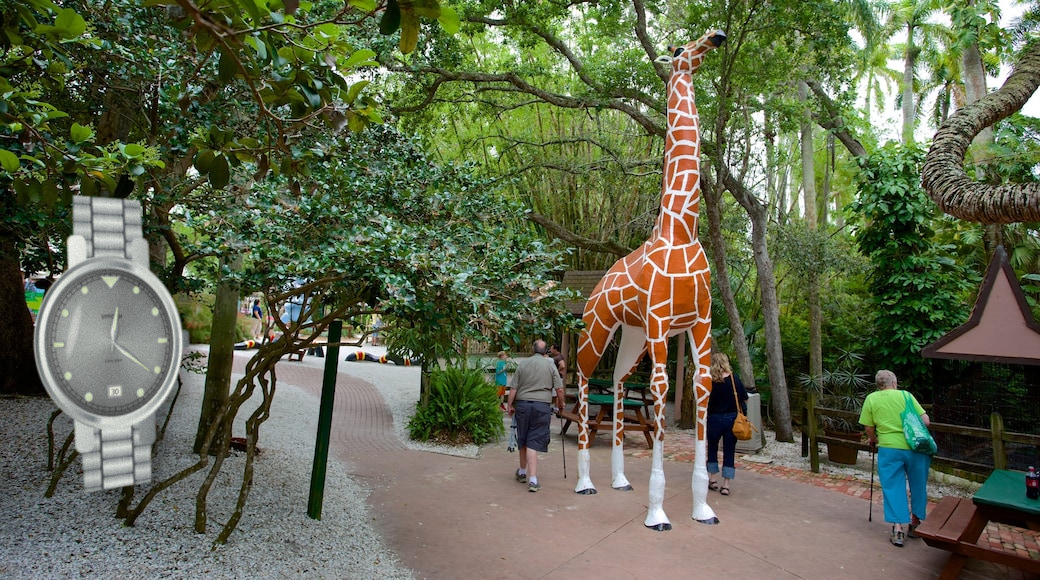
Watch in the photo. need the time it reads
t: 12:21
